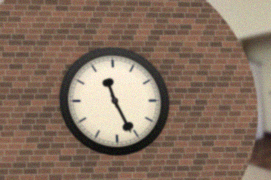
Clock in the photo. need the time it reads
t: 11:26
